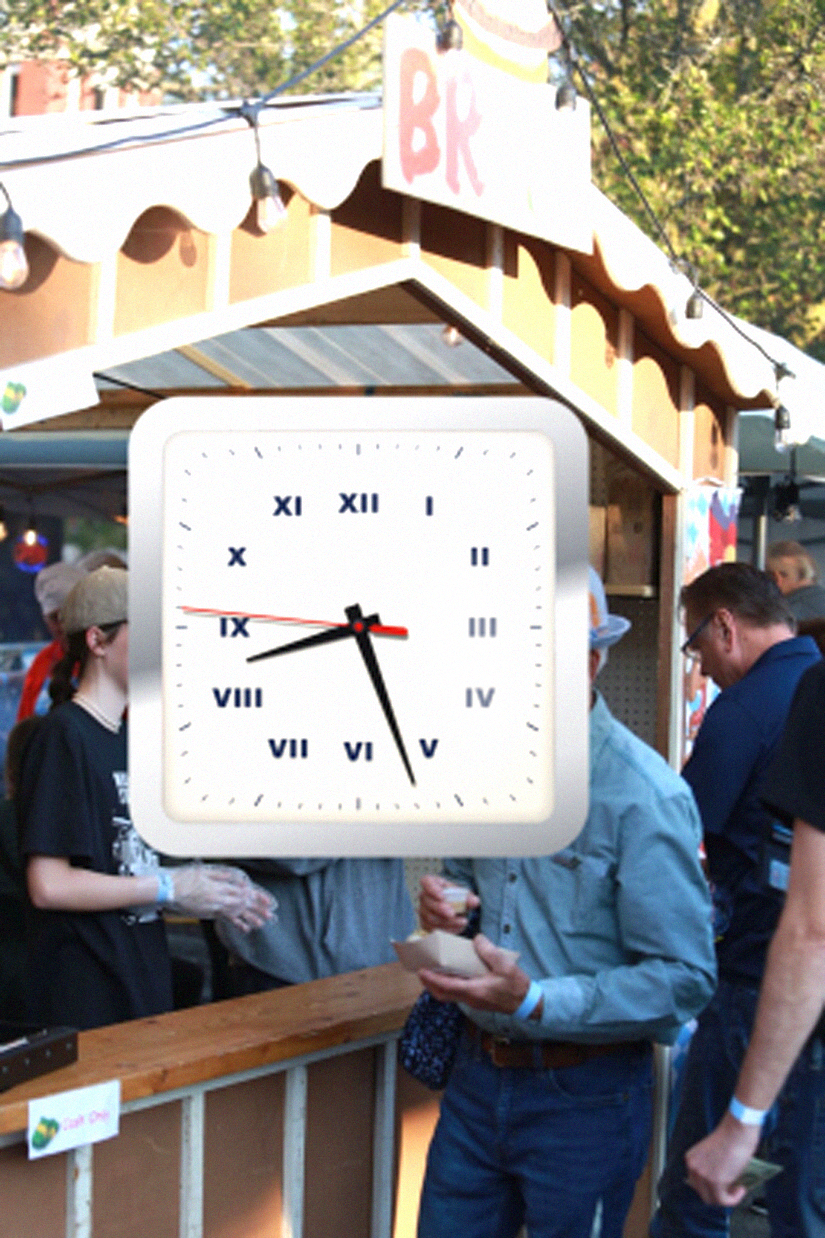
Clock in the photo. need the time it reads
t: 8:26:46
